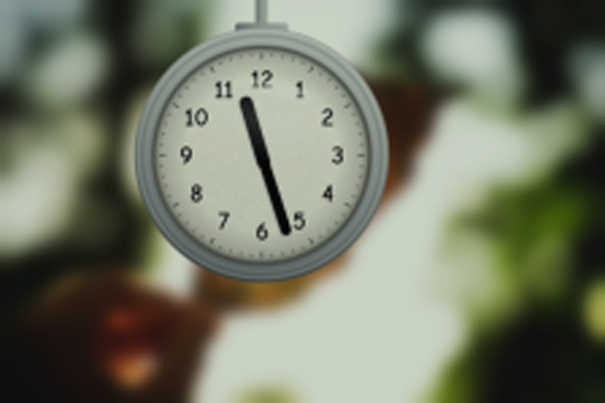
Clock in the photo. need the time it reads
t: 11:27
